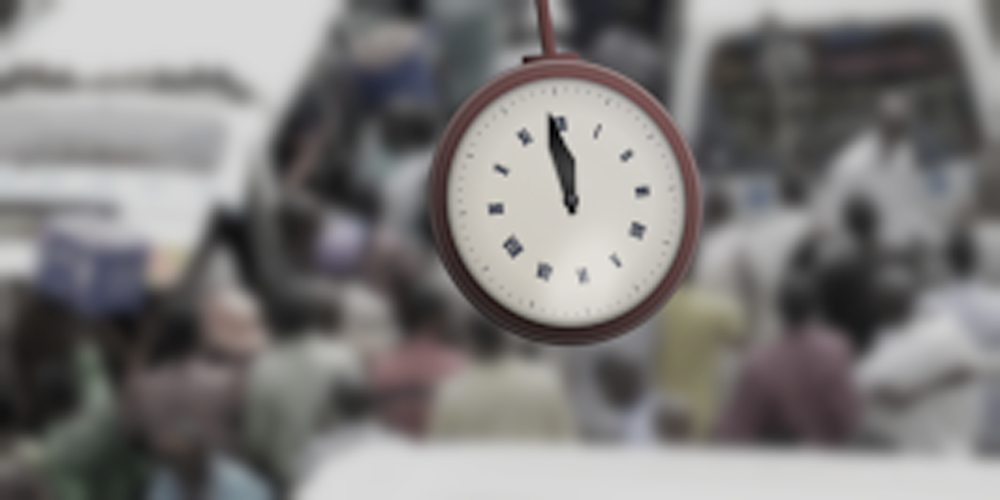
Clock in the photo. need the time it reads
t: 11:59
